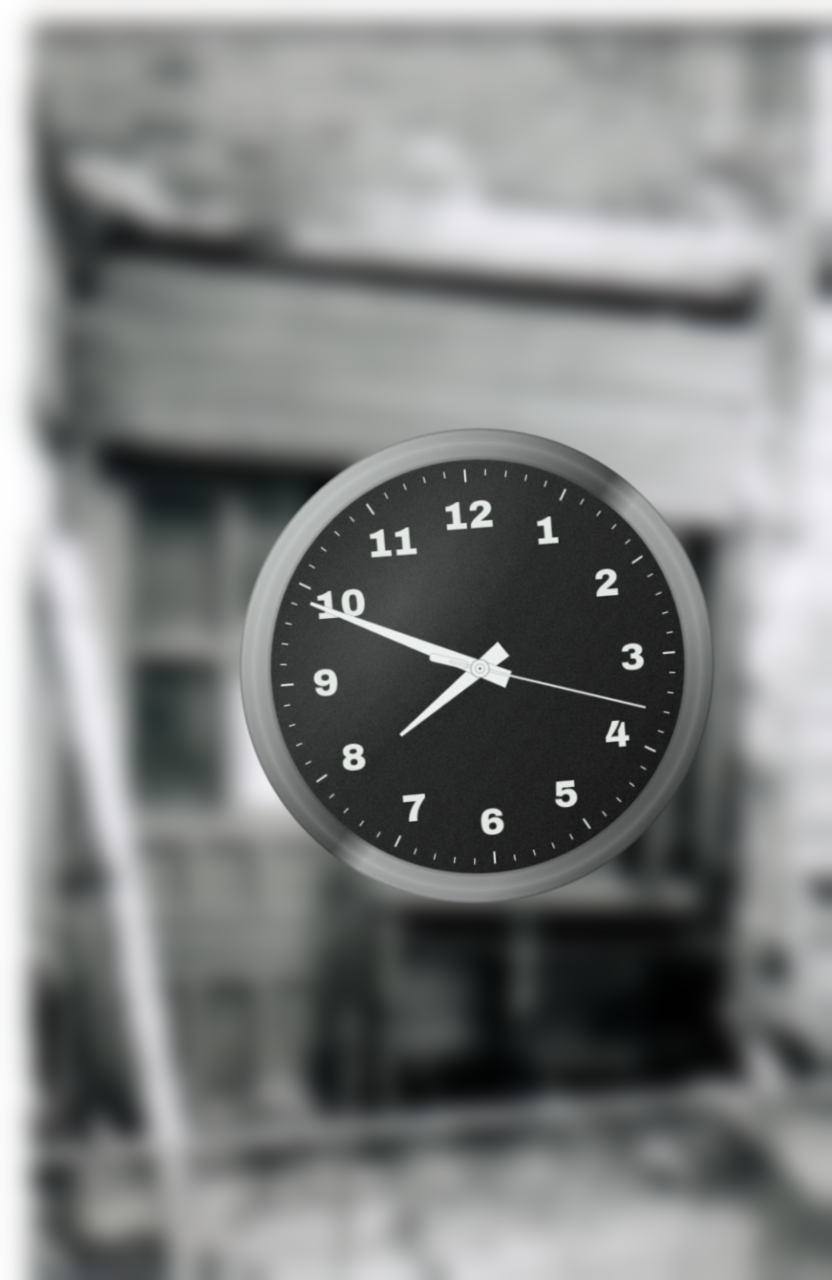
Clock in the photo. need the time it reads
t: 7:49:18
